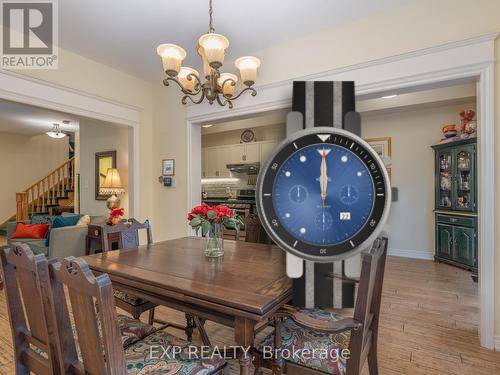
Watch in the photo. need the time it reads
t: 12:00
